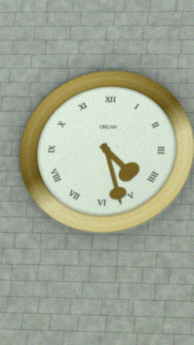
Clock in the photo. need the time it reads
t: 4:27
